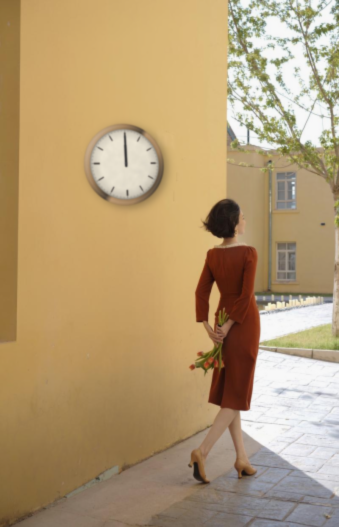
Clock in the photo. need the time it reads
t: 12:00
